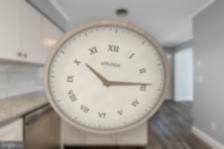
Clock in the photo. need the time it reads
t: 10:14
